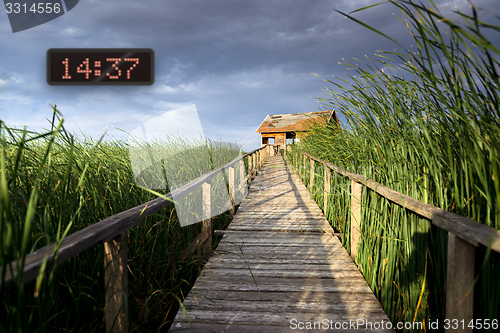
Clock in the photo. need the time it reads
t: 14:37
